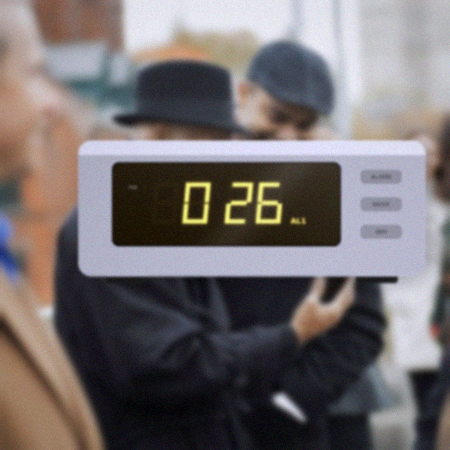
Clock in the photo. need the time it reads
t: 0:26
